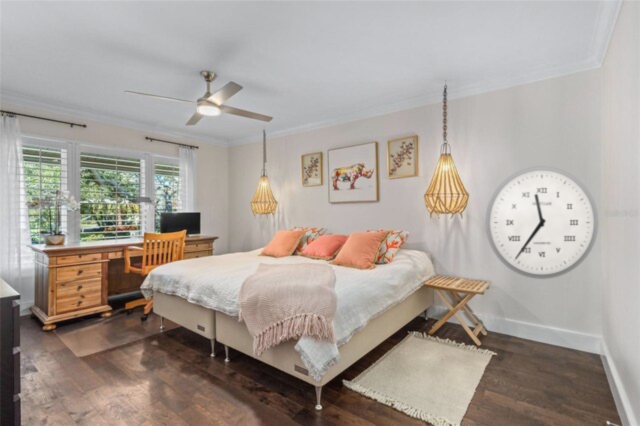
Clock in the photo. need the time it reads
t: 11:36
